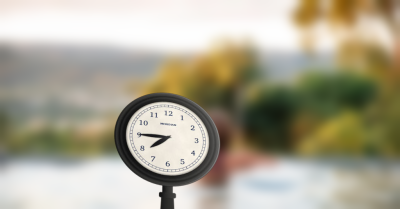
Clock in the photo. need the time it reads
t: 7:45
